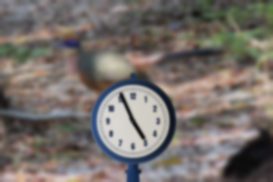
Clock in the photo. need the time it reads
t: 4:56
